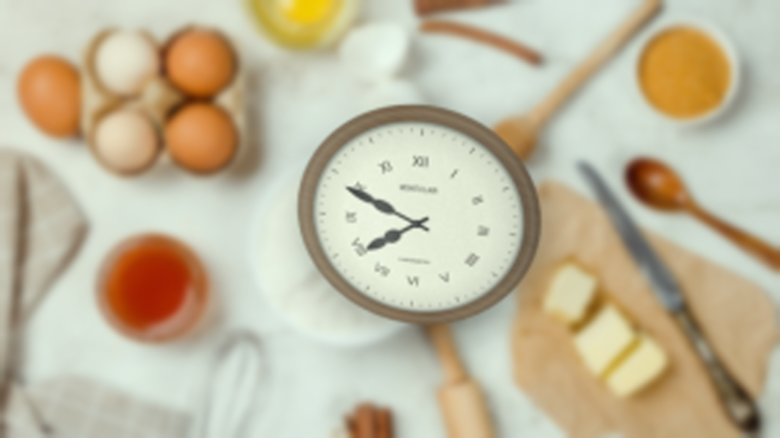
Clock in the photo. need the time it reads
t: 7:49
